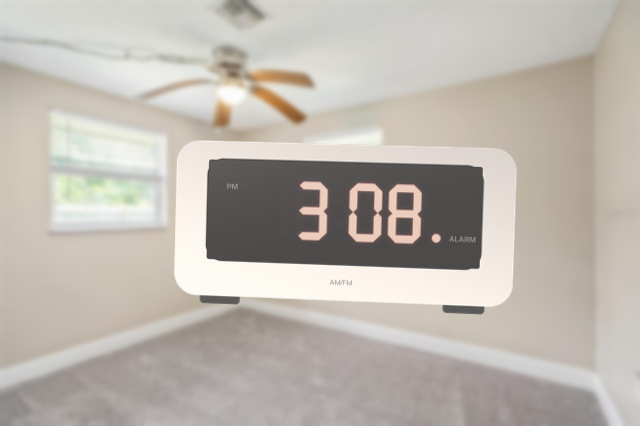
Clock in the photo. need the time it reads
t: 3:08
